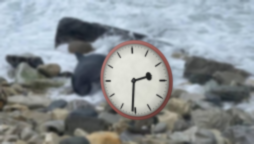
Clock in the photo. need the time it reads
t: 2:31
